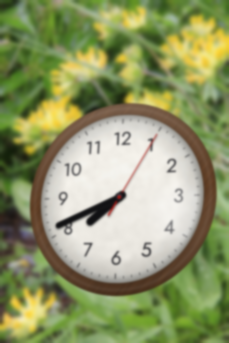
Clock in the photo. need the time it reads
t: 7:41:05
